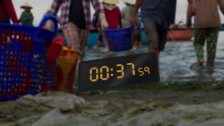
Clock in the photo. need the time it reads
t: 0:37:59
